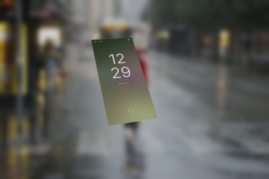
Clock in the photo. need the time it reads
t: 12:29
